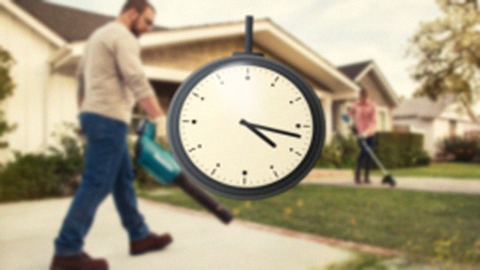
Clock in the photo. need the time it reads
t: 4:17
